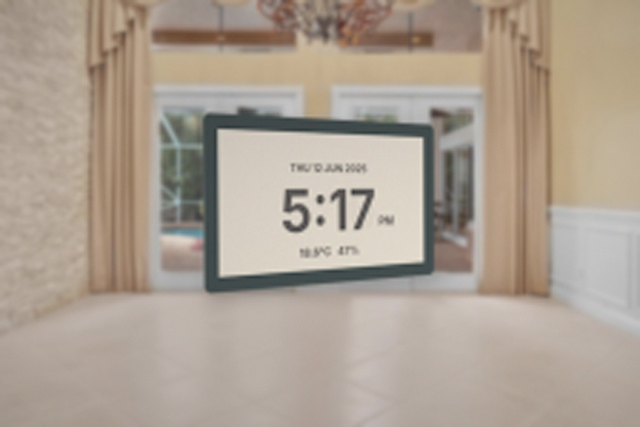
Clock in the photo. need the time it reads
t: 5:17
